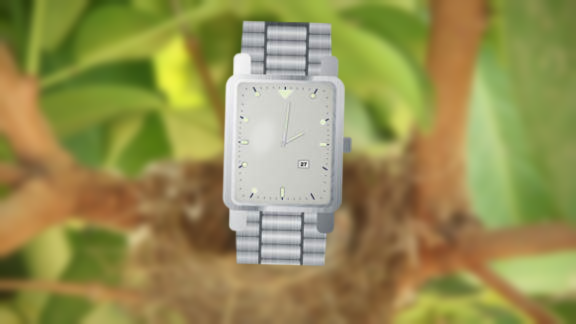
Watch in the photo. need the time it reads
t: 2:01
